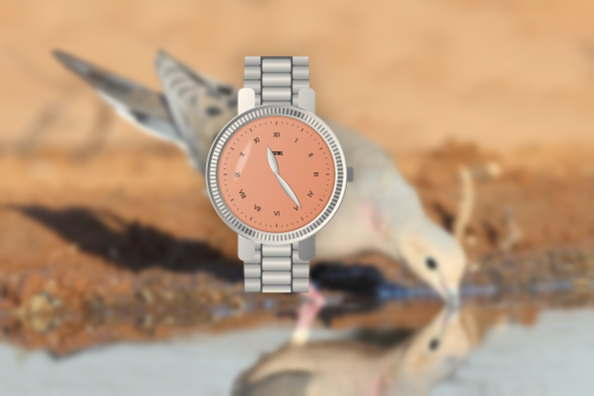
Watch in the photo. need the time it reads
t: 11:24
